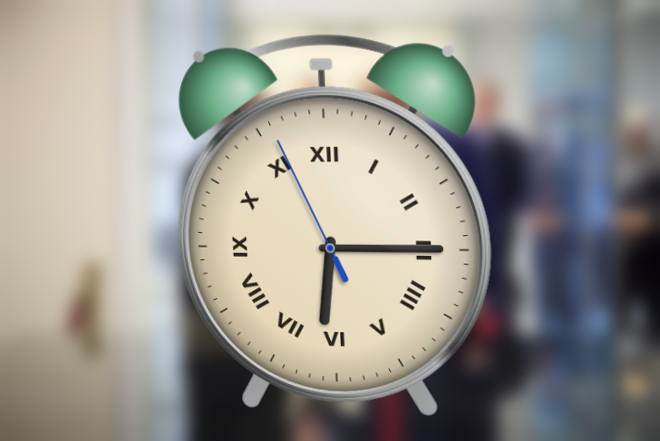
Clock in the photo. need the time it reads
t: 6:14:56
